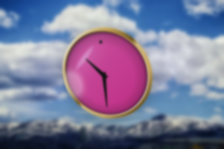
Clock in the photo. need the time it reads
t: 10:30
